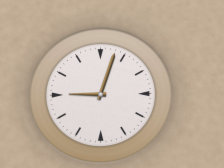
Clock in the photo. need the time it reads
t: 9:03
